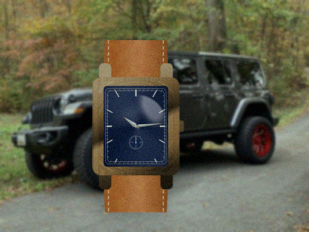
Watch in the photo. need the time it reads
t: 10:14
